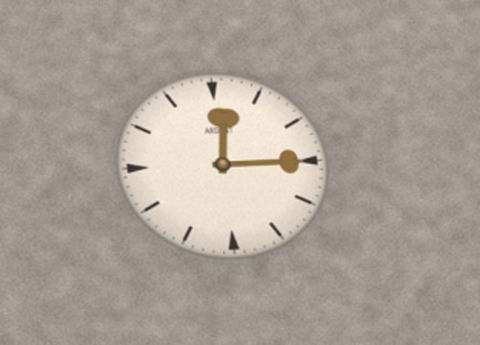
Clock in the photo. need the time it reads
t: 12:15
